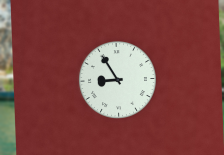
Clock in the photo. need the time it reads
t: 8:55
